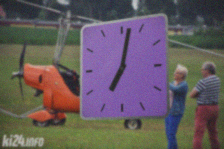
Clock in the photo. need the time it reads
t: 7:02
